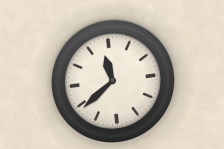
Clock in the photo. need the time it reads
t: 11:39
